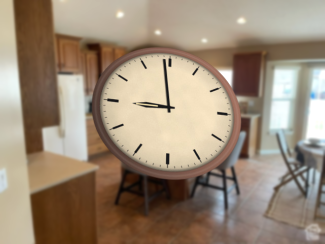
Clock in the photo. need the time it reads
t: 8:59
